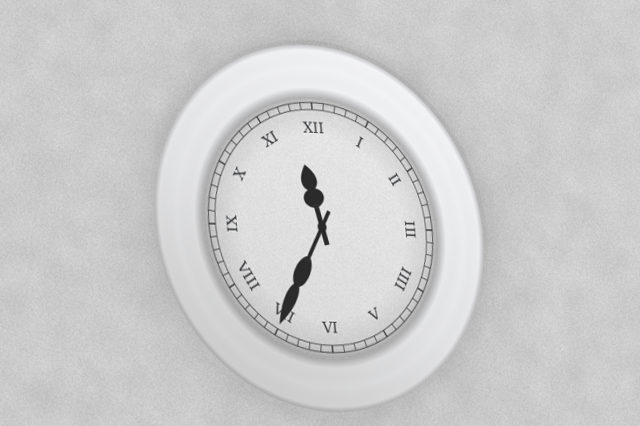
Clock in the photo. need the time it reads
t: 11:35
